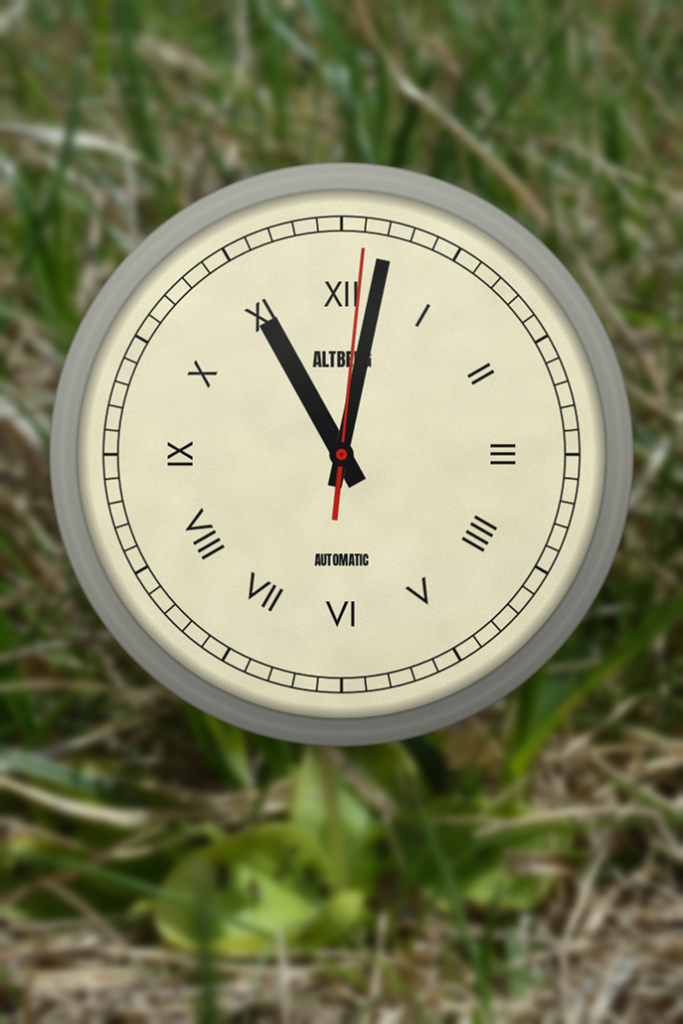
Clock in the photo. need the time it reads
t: 11:02:01
